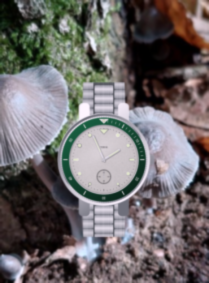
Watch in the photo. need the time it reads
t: 1:56
